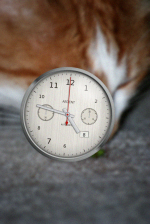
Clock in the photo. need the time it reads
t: 4:47
